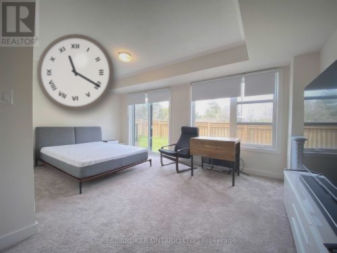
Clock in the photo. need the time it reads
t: 11:20
